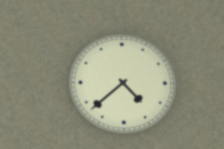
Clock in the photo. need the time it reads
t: 4:38
